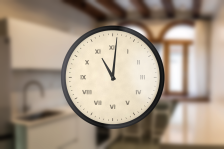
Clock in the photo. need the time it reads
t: 11:01
